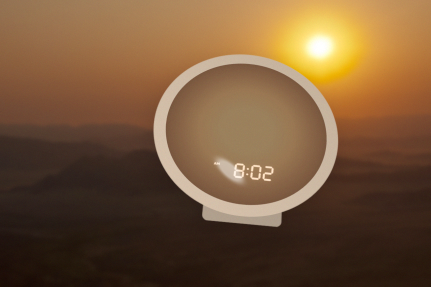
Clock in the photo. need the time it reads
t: 8:02
